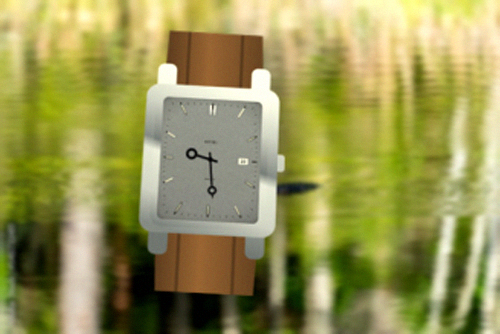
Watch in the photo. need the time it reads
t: 9:29
